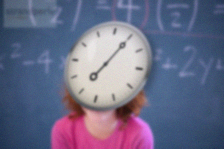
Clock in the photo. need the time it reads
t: 7:05
